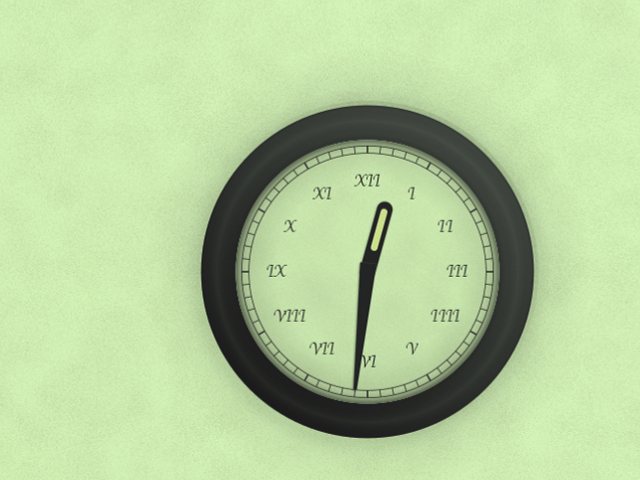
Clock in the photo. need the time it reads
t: 12:31
